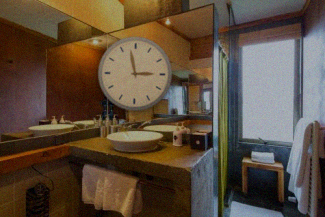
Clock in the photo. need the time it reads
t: 2:58
